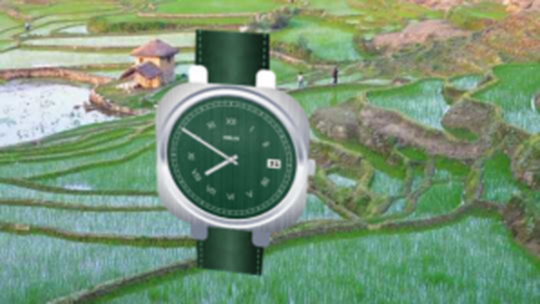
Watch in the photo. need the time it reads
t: 7:50
